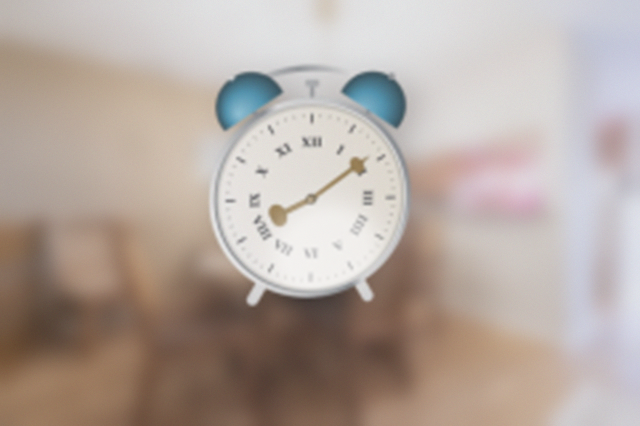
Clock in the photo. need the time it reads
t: 8:09
